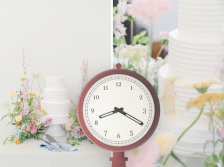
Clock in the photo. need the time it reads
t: 8:20
